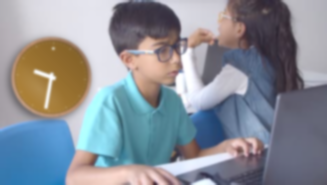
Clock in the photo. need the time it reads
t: 9:31
